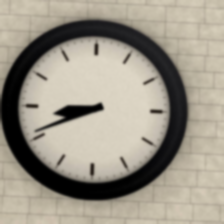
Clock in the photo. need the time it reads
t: 8:41
